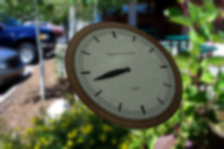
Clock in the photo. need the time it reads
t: 8:43
